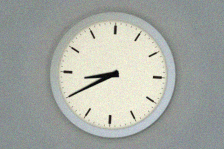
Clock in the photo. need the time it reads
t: 8:40
